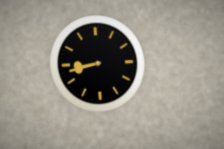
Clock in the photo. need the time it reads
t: 8:43
